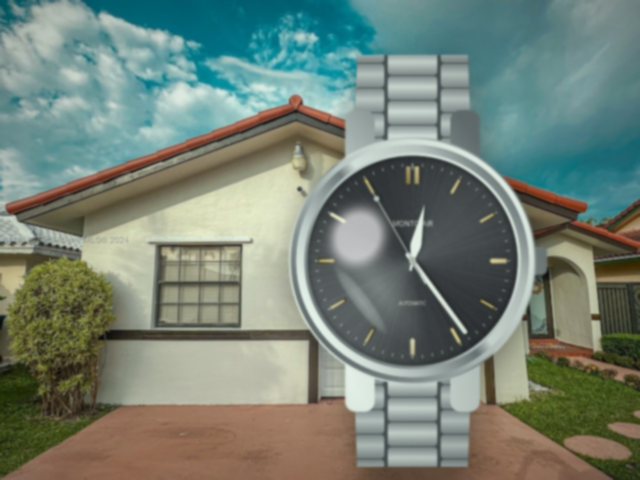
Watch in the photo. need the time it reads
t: 12:23:55
